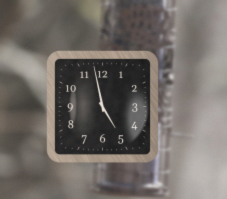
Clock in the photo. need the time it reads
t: 4:58
